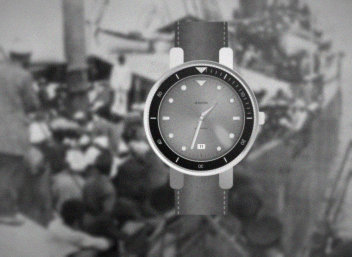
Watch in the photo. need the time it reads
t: 1:33
